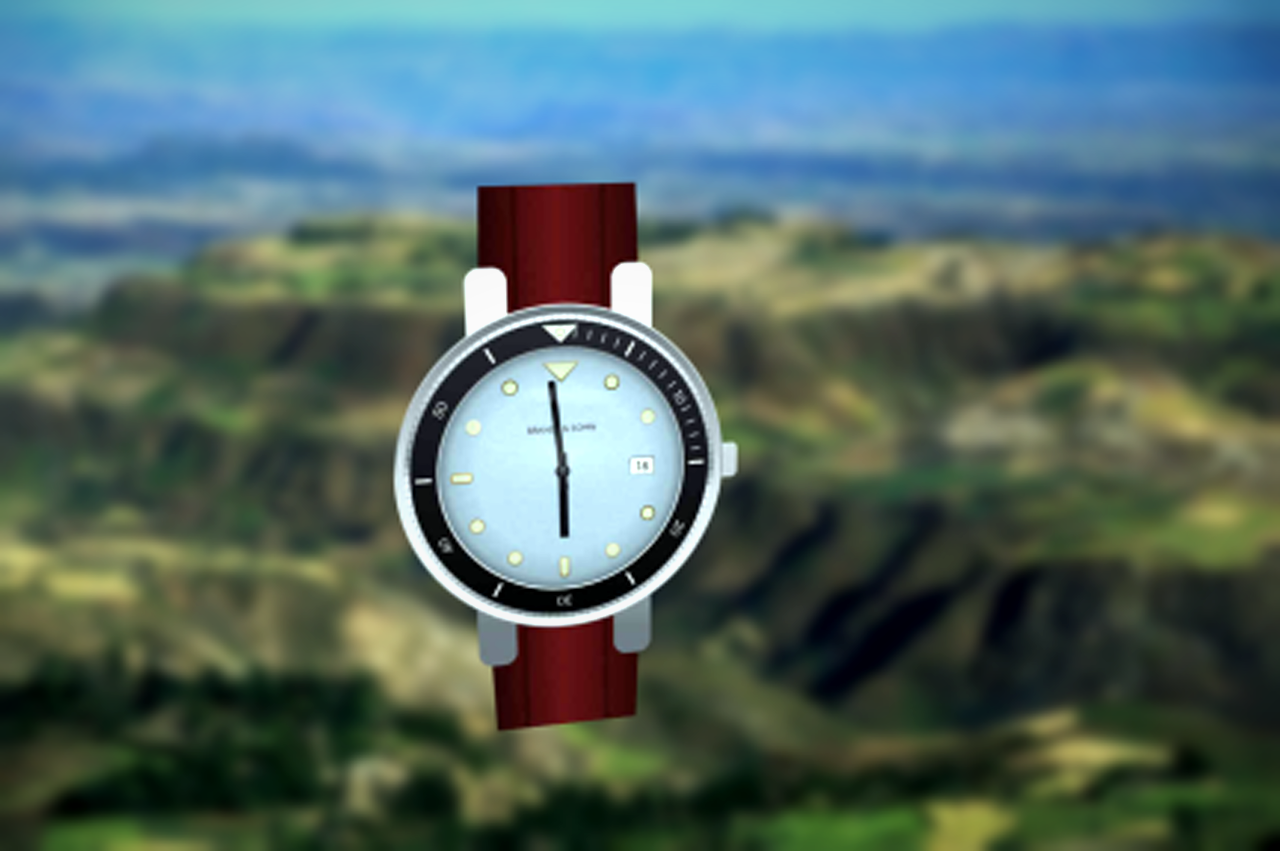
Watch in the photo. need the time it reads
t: 5:59
